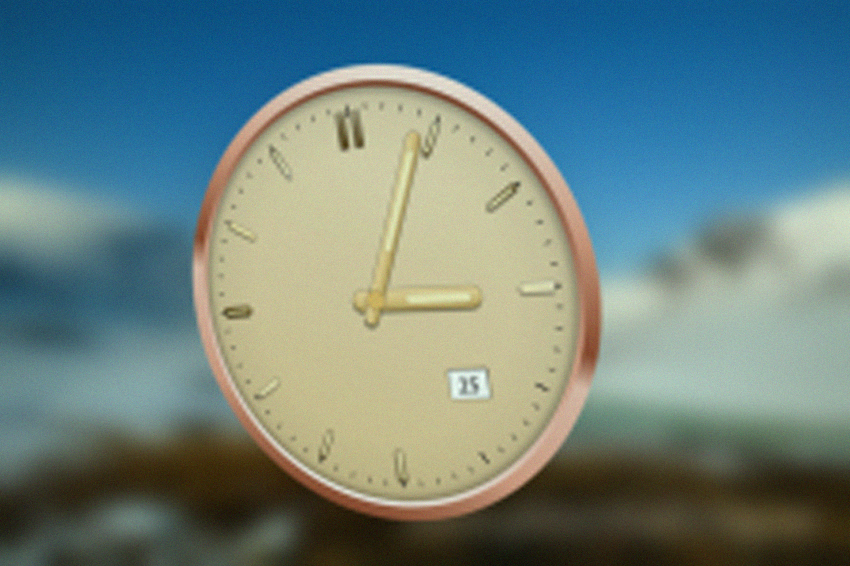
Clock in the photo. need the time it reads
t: 3:04
